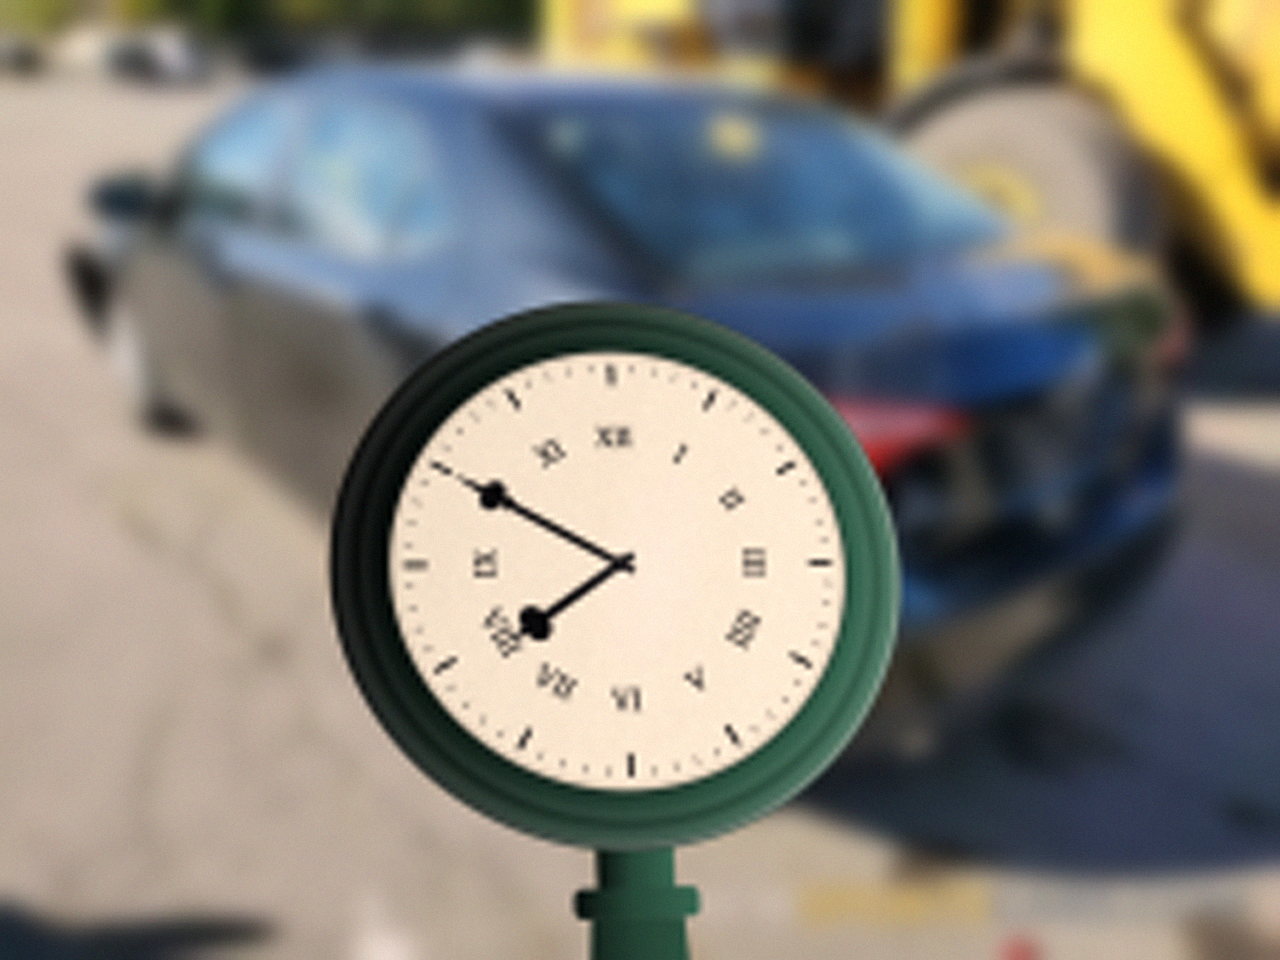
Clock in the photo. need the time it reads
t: 7:50
